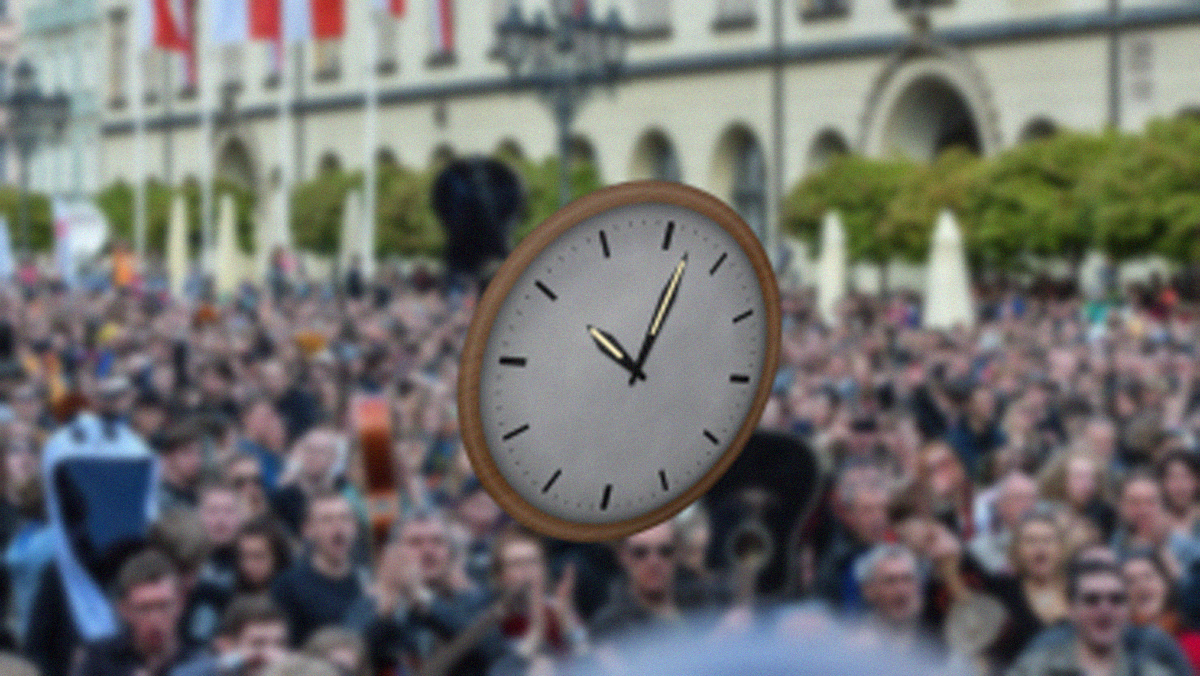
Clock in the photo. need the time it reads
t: 10:02
